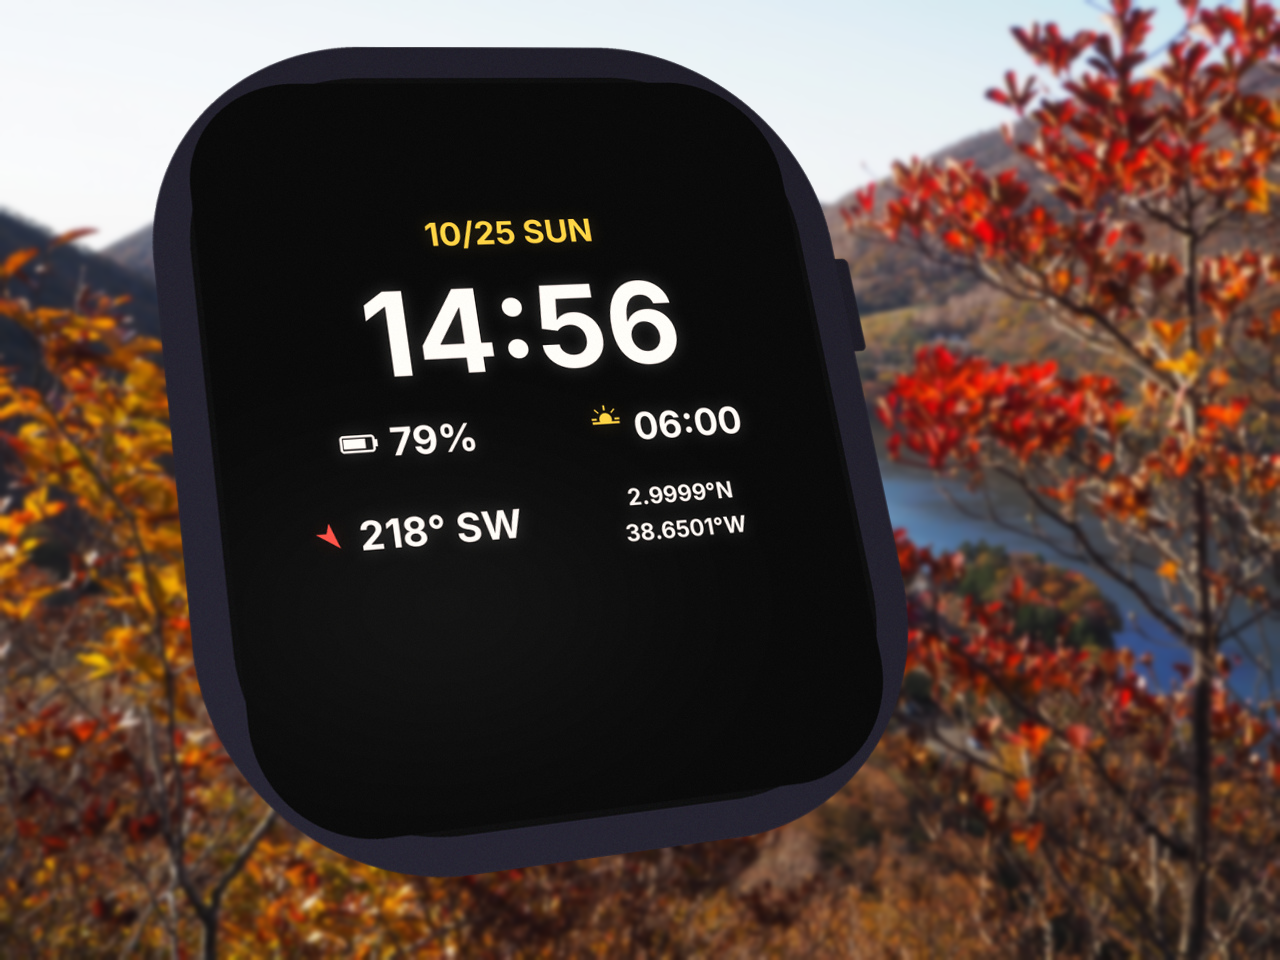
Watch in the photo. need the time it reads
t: 14:56
